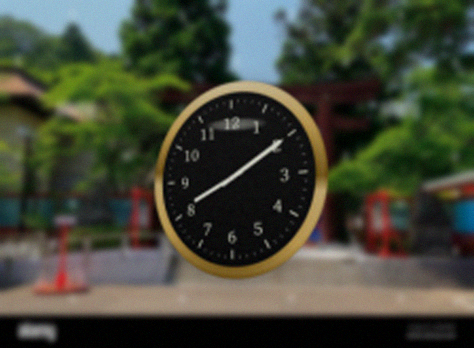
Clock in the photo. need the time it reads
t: 8:10
